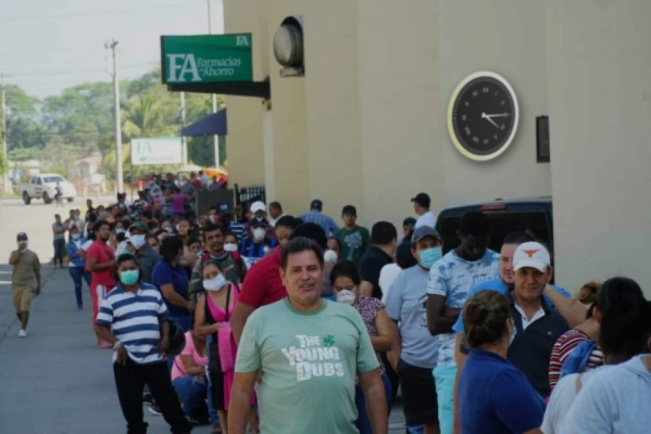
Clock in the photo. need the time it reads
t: 4:15
